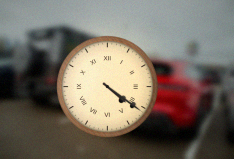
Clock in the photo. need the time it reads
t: 4:21
